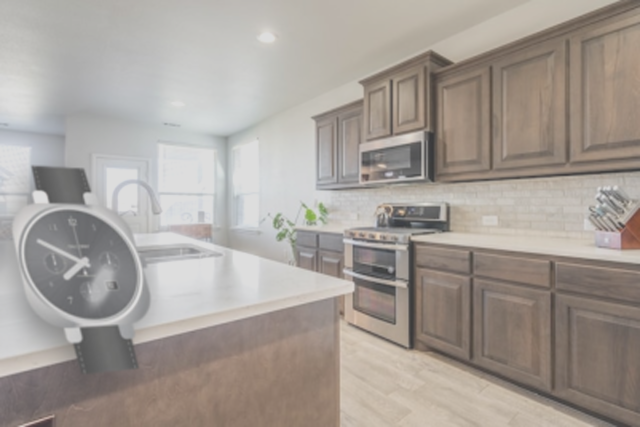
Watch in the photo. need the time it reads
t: 7:50
